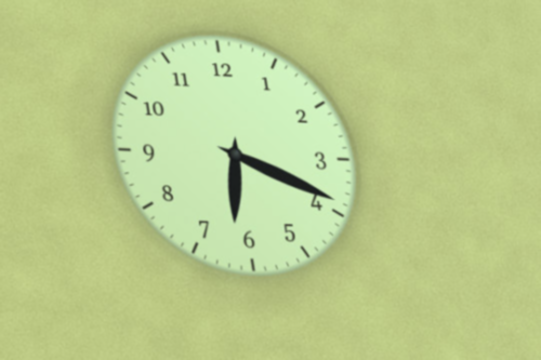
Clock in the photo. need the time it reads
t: 6:19
